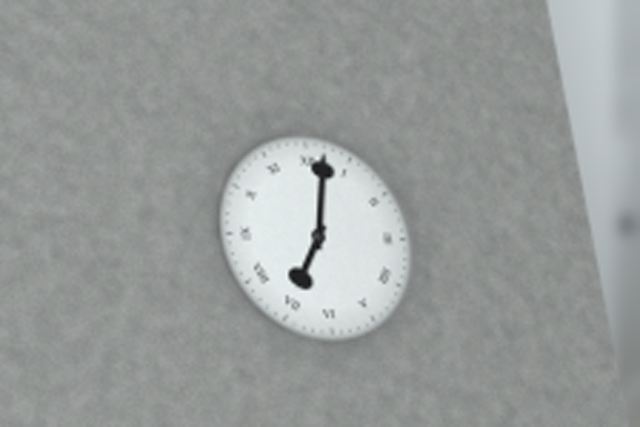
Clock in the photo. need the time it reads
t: 7:02
